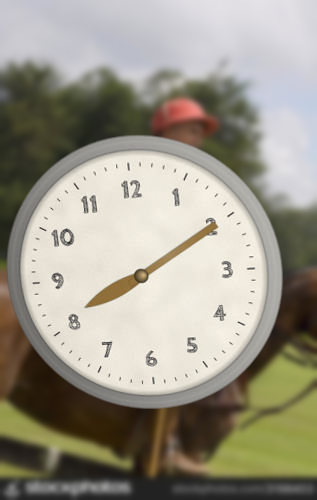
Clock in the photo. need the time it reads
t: 8:10
